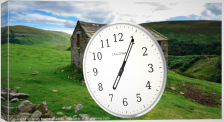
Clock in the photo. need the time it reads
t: 7:05
